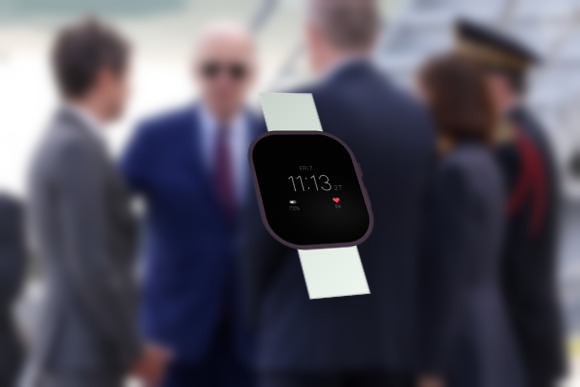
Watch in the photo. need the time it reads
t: 11:13
